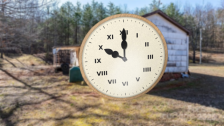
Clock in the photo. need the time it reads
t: 10:00
